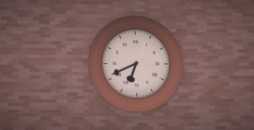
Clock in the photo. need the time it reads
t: 6:41
